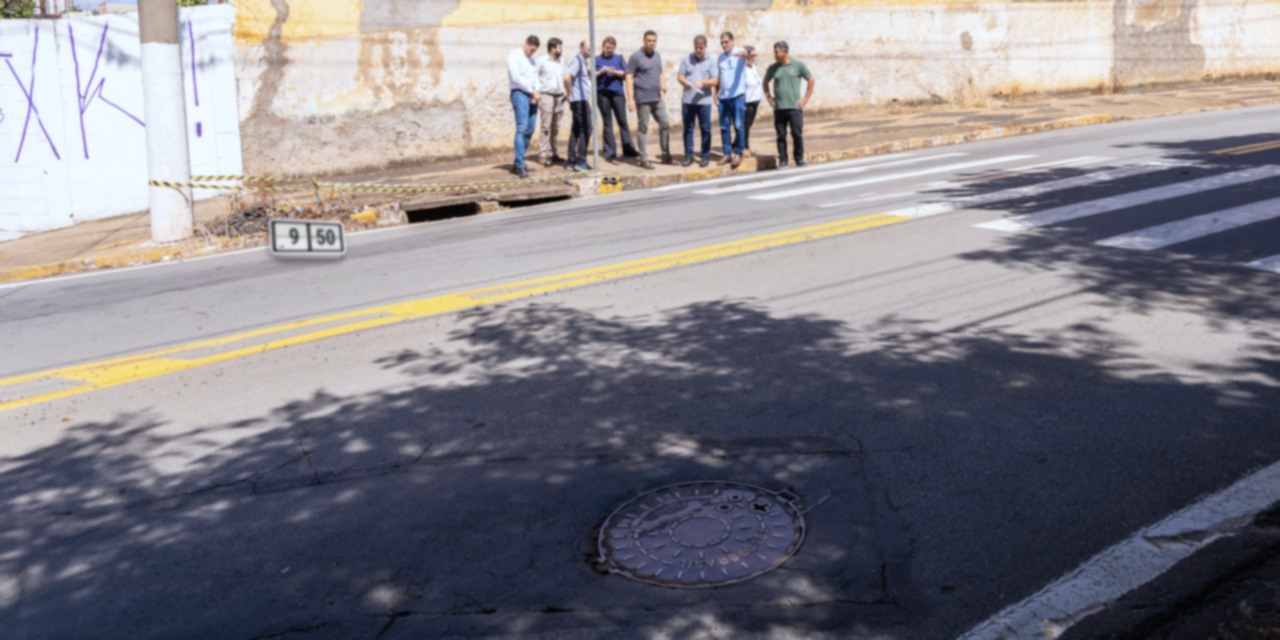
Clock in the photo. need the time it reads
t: 9:50
